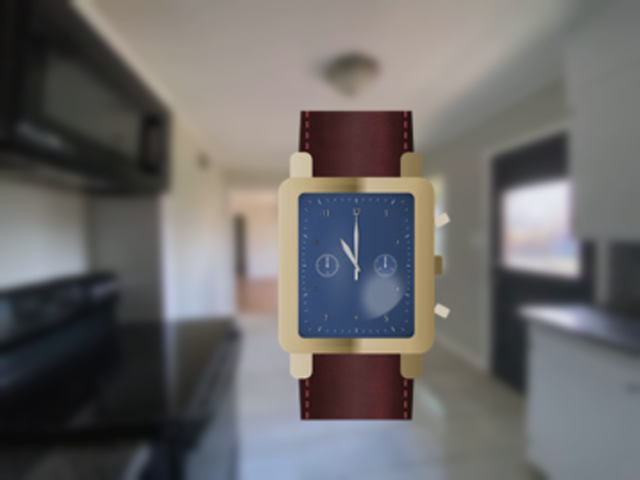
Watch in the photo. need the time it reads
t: 11:00
